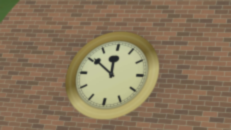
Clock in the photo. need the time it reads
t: 11:51
